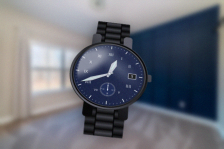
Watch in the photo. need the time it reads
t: 12:41
